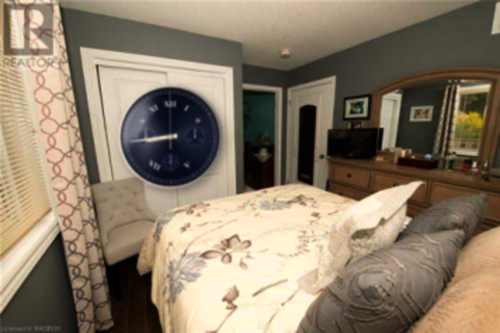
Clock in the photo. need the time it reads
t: 8:44
